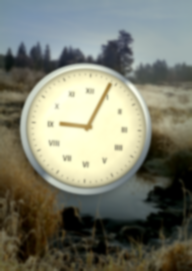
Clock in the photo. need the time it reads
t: 9:04
